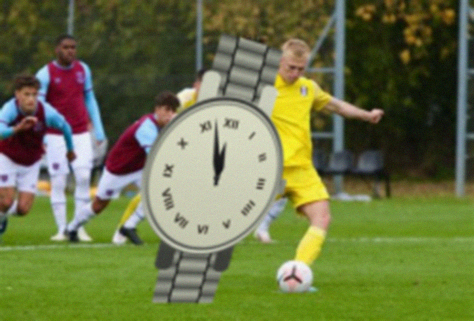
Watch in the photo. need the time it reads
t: 11:57
